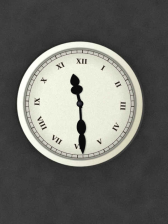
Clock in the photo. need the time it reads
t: 11:29
